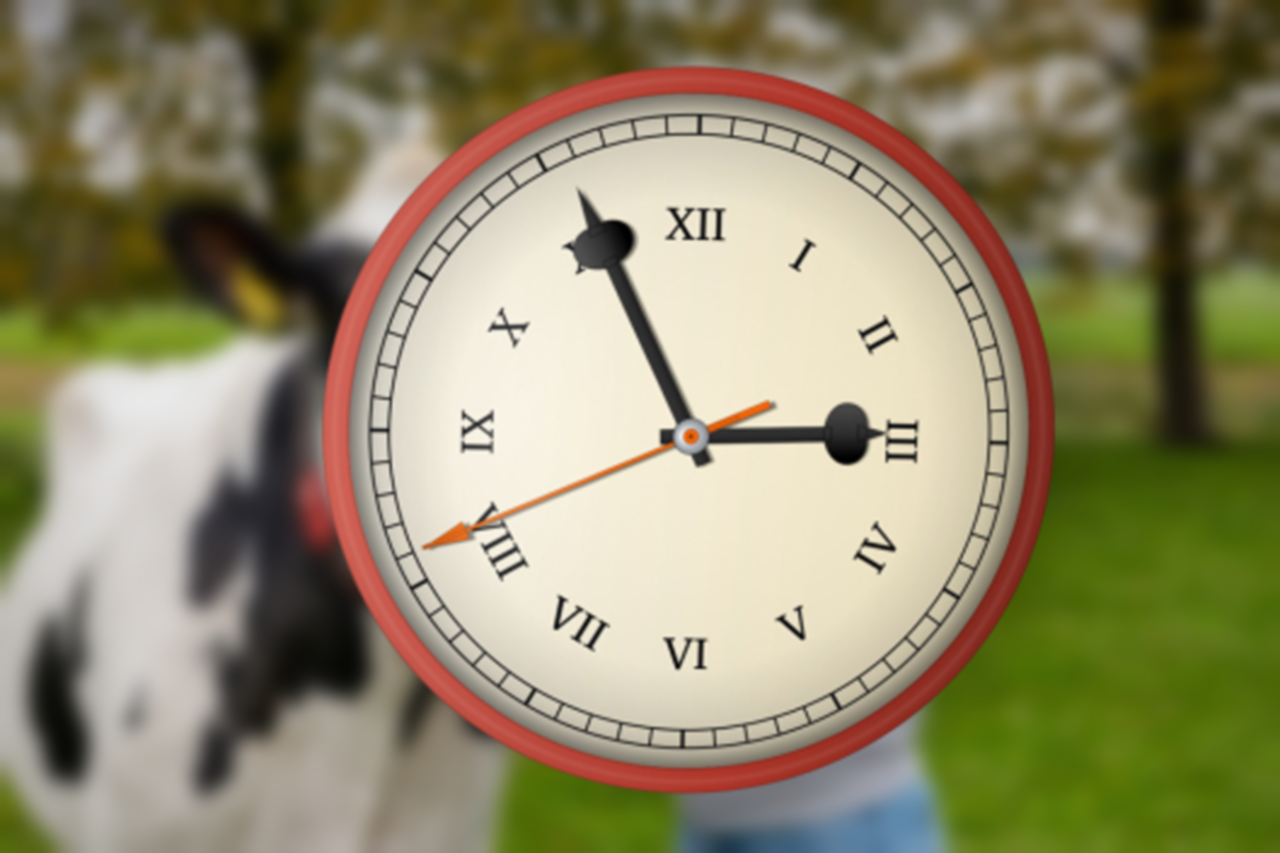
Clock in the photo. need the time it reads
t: 2:55:41
